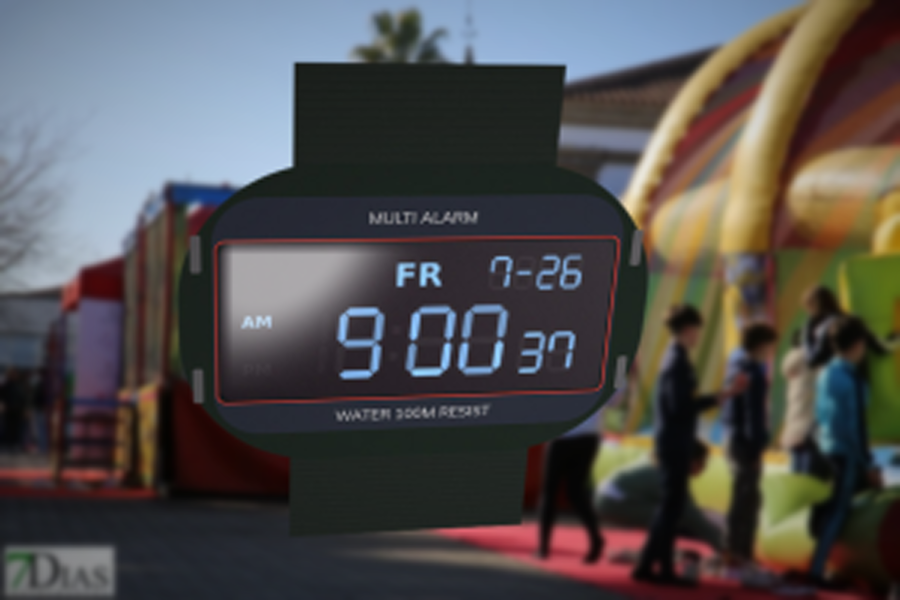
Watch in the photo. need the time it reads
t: 9:00:37
